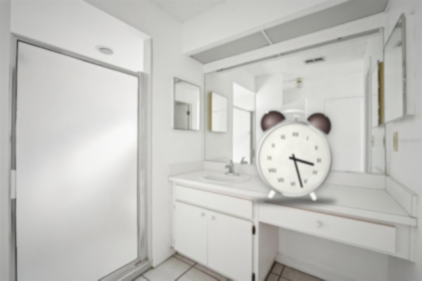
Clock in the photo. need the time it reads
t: 3:27
